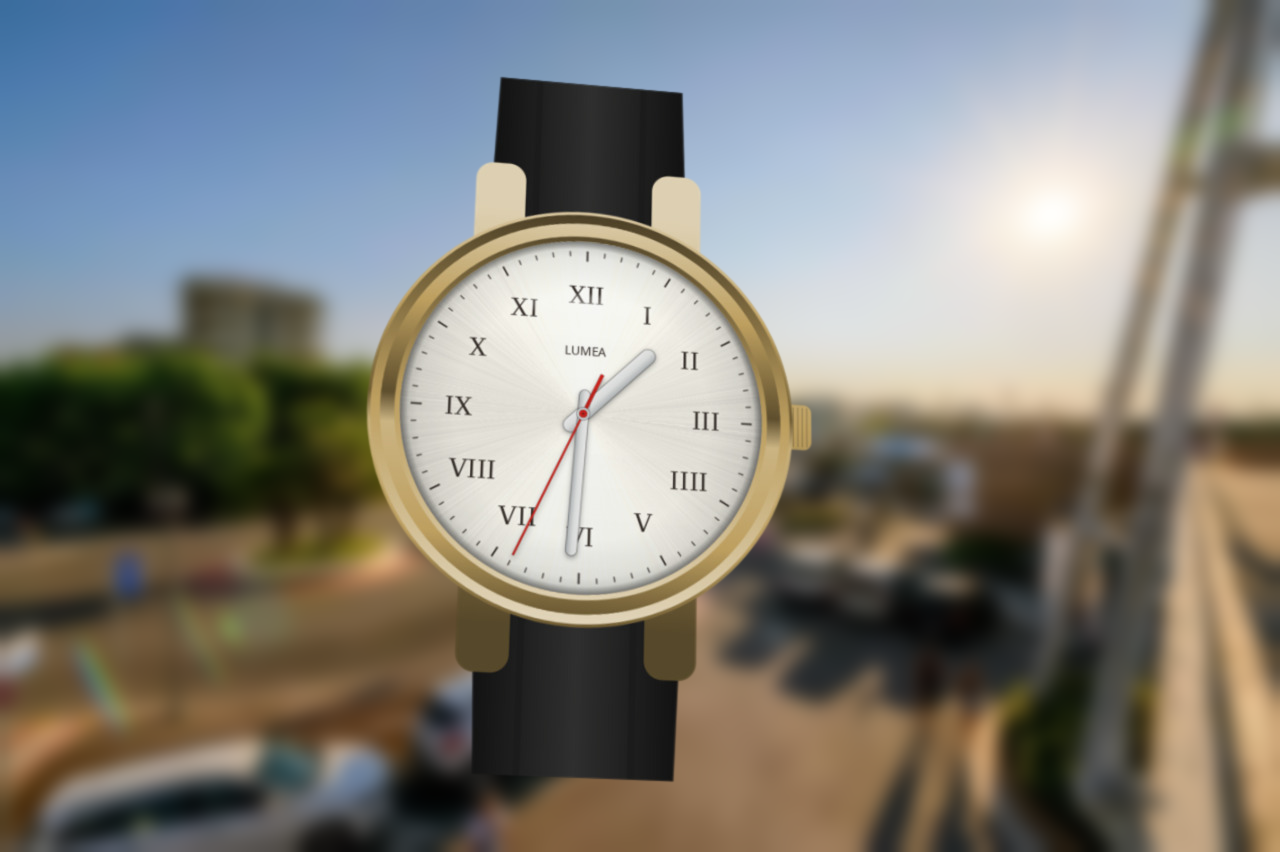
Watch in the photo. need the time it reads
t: 1:30:34
